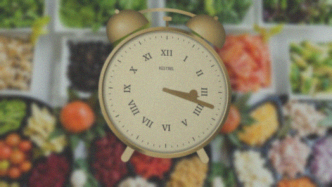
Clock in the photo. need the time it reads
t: 3:18
